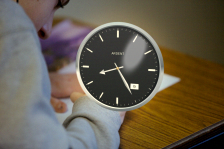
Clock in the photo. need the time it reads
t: 8:25
